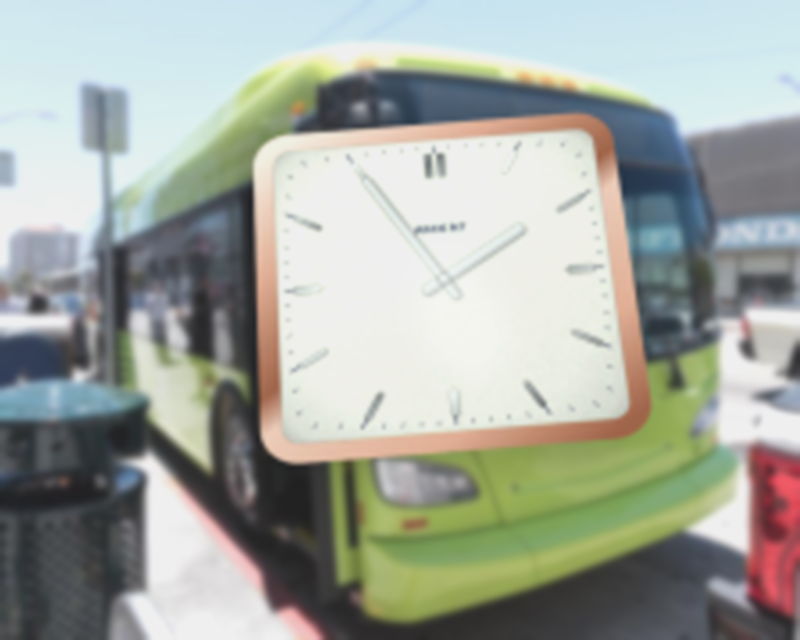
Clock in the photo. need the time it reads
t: 1:55
